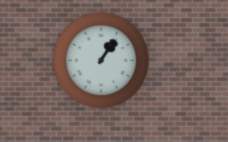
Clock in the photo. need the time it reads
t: 1:06
